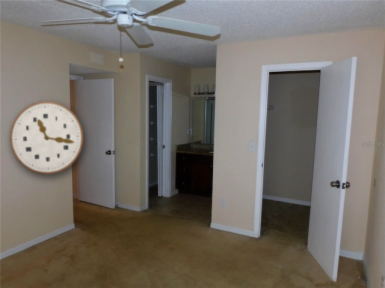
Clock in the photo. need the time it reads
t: 11:17
